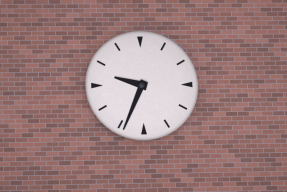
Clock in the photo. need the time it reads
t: 9:34
